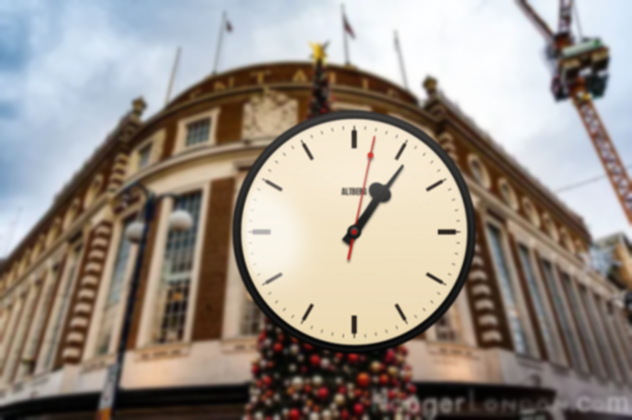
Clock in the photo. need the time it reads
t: 1:06:02
